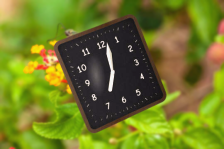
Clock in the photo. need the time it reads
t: 7:02
